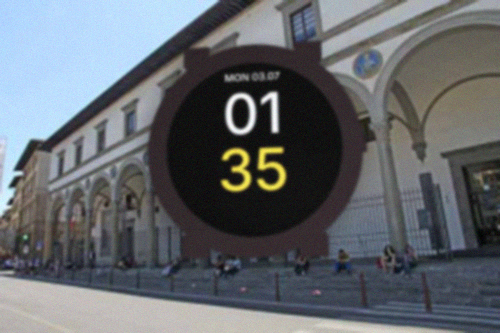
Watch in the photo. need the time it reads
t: 1:35
